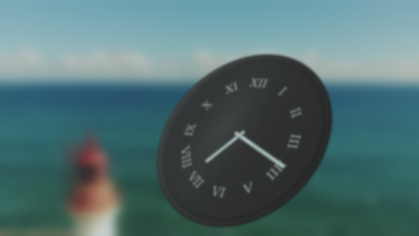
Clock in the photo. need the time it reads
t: 7:19
